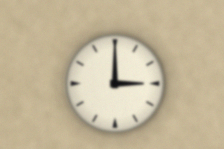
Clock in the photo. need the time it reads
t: 3:00
